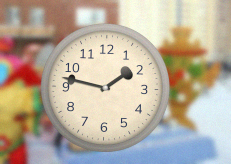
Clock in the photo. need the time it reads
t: 1:47
